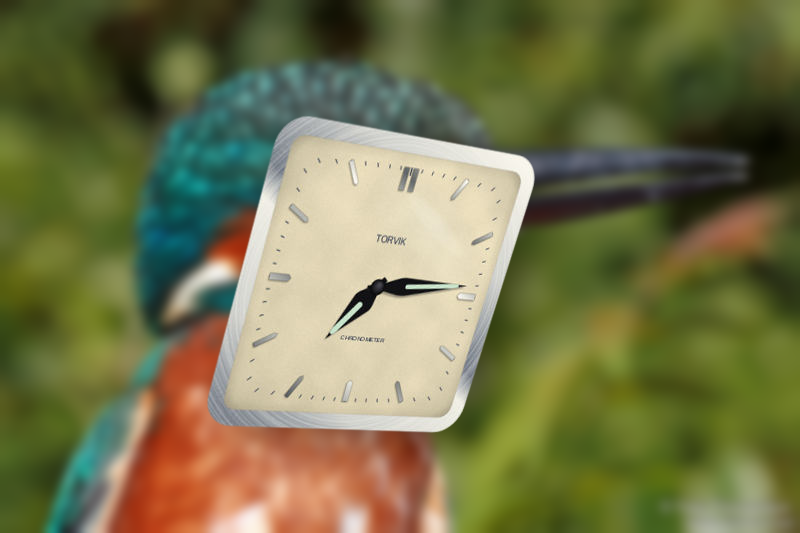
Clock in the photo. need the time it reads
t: 7:14
